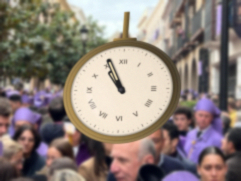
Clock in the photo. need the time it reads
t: 10:56
